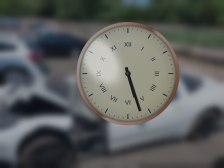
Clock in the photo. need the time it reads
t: 5:27
